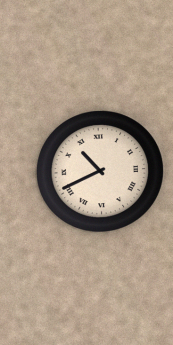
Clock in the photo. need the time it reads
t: 10:41
